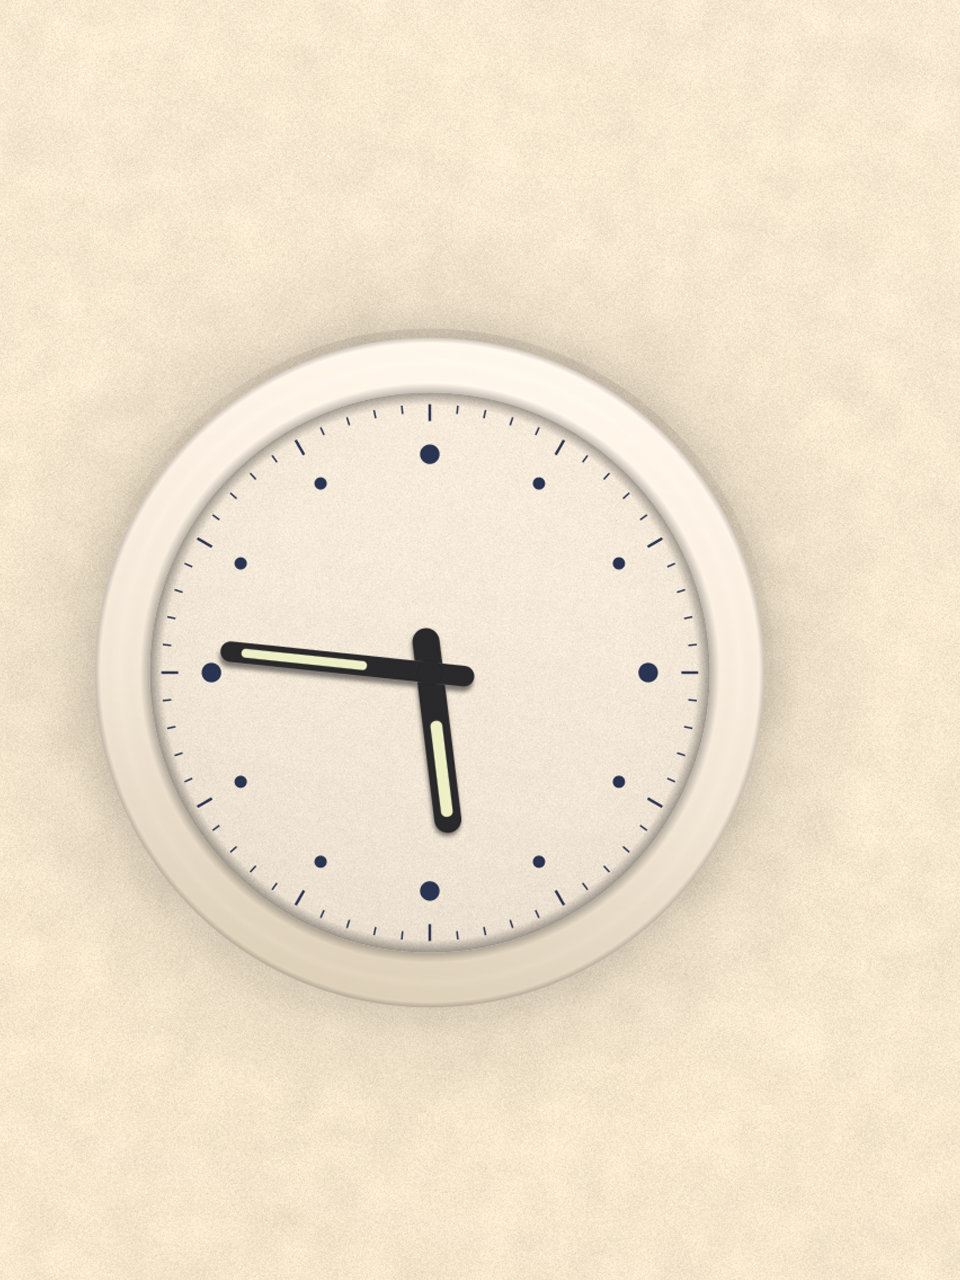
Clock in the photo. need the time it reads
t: 5:46
